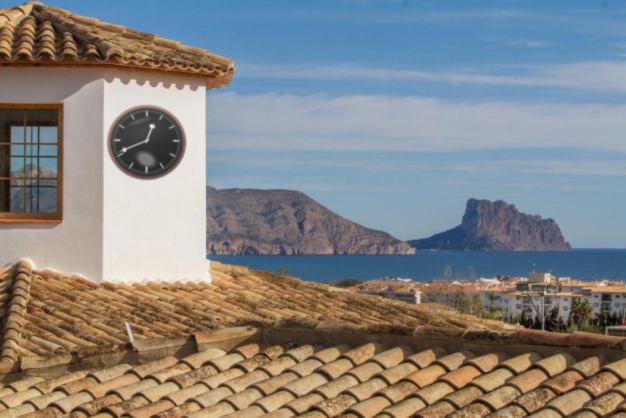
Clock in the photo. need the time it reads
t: 12:41
